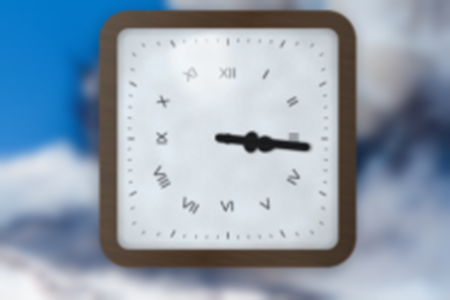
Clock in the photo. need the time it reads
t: 3:16
